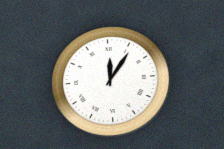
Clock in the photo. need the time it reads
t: 12:06
